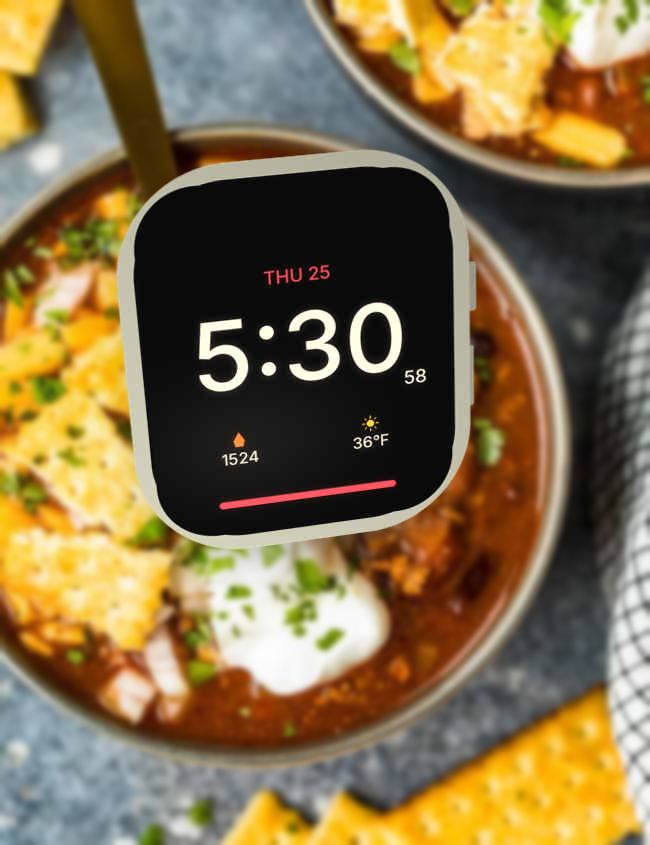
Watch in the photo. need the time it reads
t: 5:30:58
